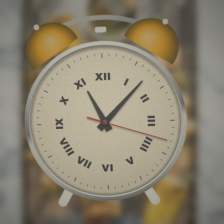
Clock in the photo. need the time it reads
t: 11:07:18
